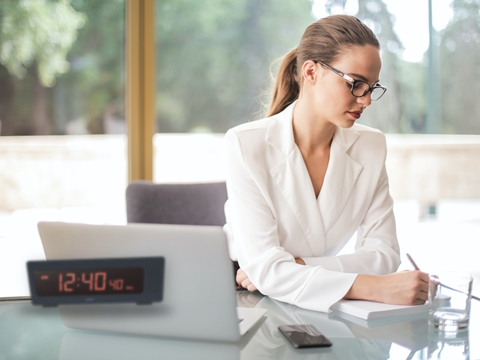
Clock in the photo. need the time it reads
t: 12:40
